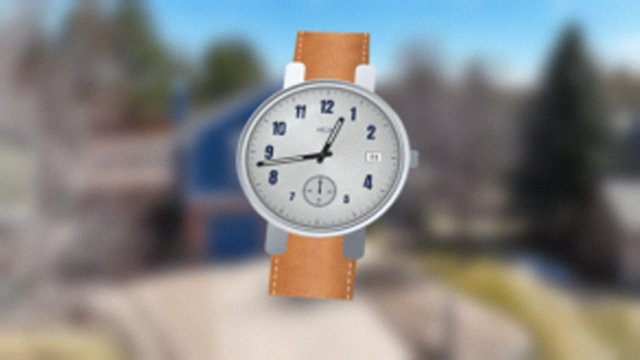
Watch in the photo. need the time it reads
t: 12:43
